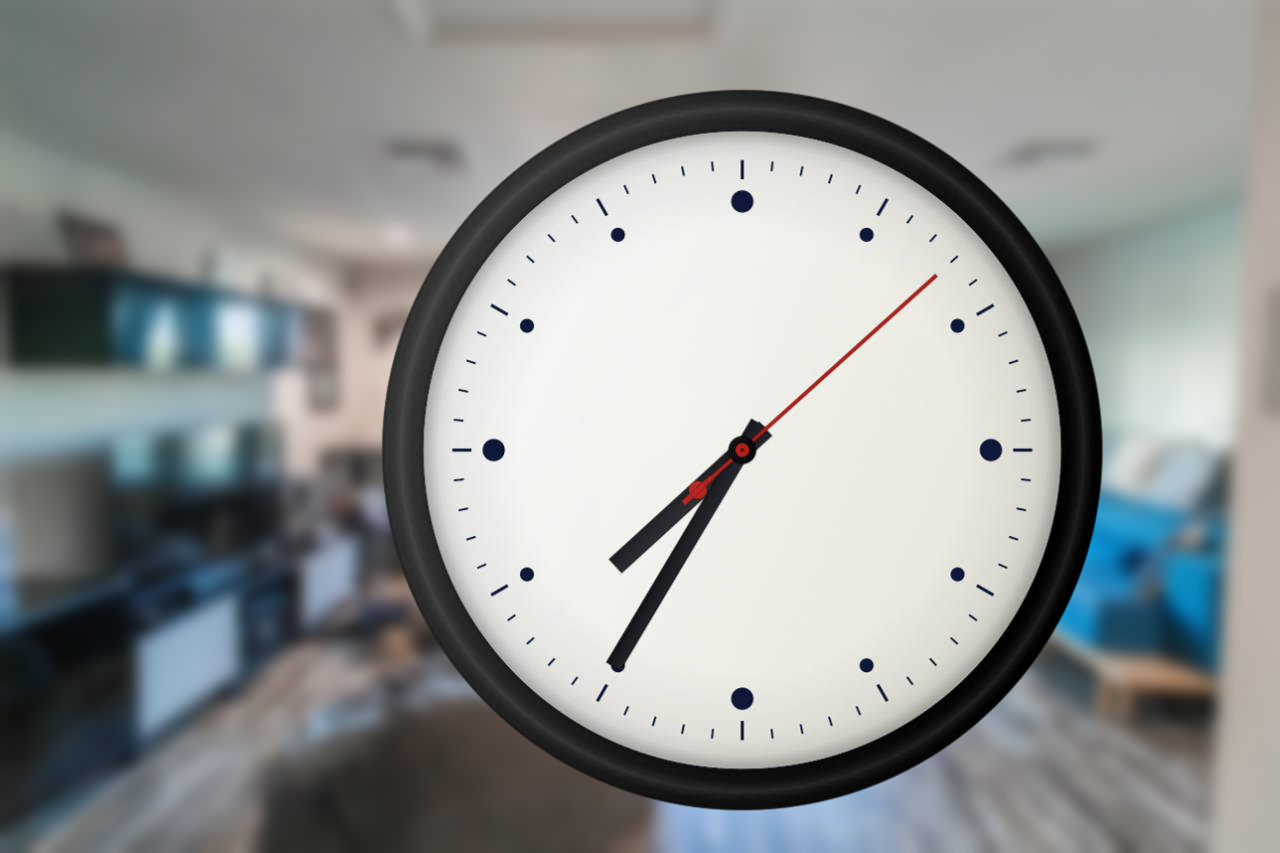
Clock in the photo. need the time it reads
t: 7:35:08
